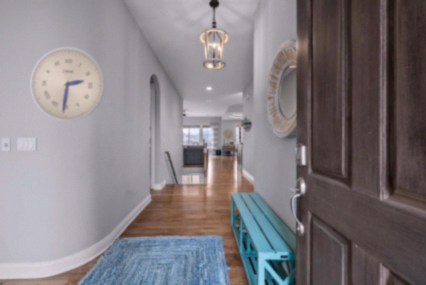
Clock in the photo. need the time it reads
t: 2:31
